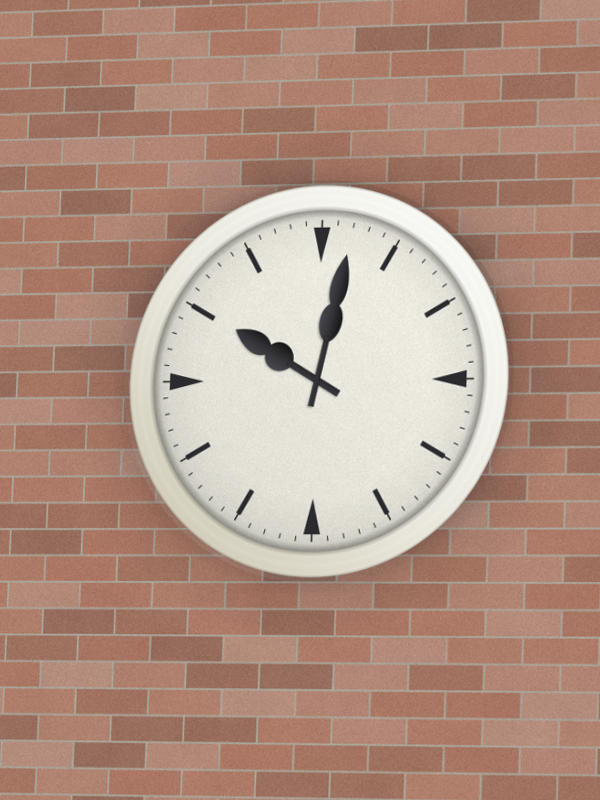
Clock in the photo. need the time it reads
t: 10:02
